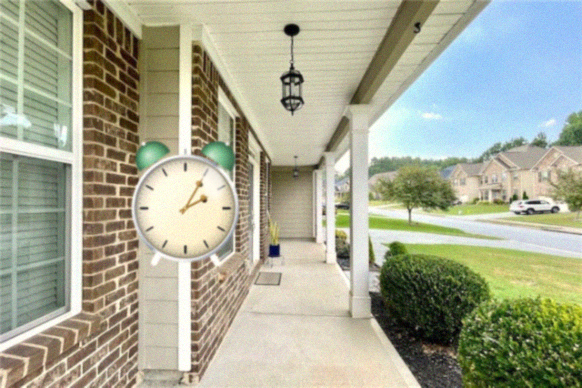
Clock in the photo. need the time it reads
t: 2:05
